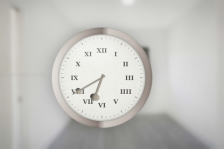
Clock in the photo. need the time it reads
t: 6:40
